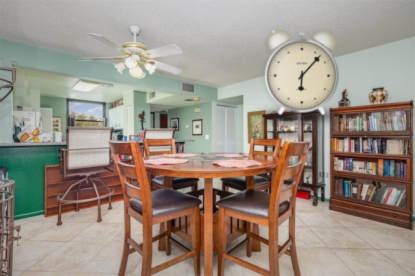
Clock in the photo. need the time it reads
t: 6:07
